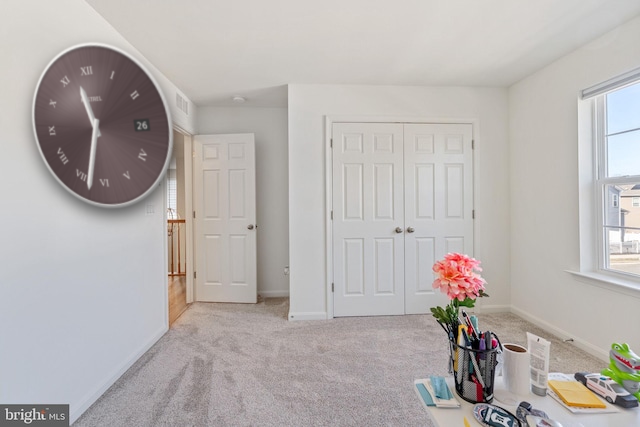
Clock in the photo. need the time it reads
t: 11:33
